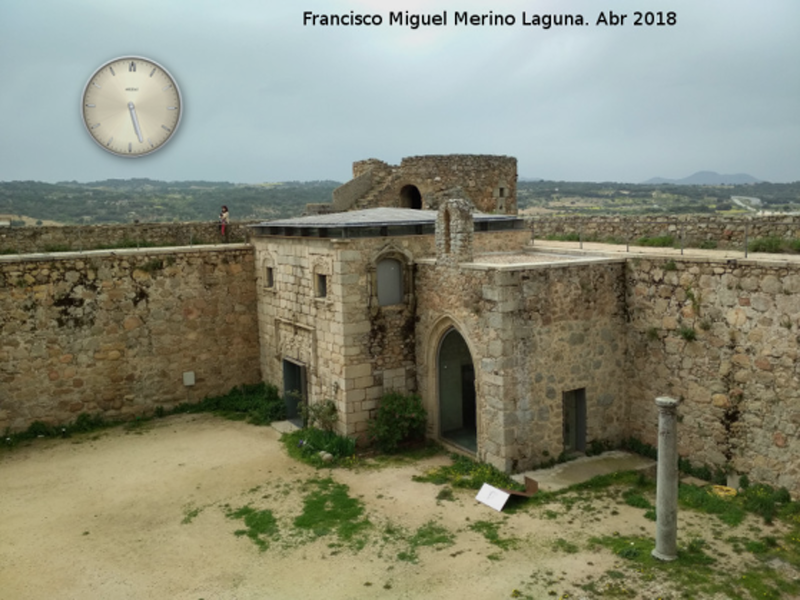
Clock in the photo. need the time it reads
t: 5:27
